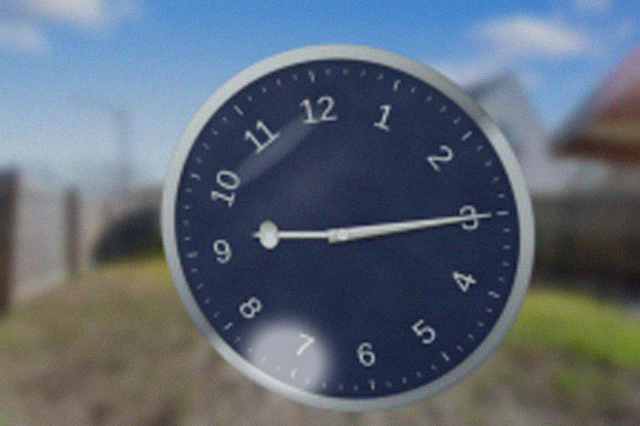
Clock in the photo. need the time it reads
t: 9:15
